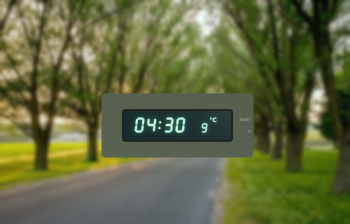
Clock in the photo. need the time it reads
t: 4:30
